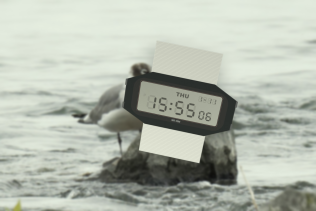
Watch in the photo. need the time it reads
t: 15:55:06
